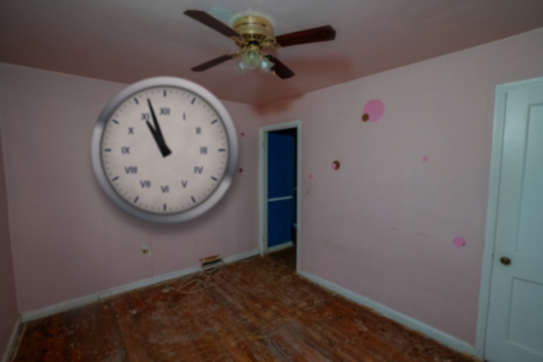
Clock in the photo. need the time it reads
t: 10:57
